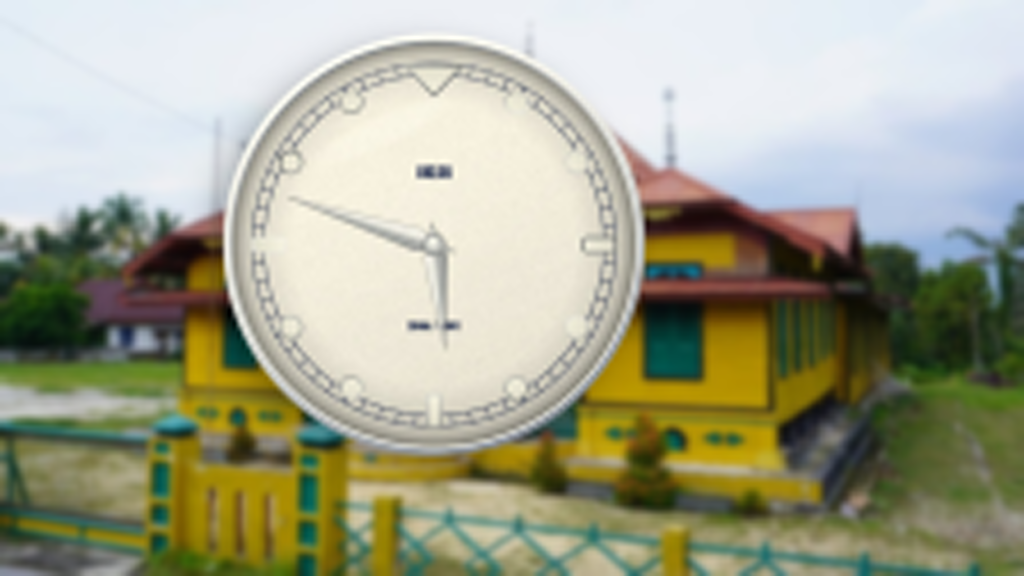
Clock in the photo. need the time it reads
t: 5:48
